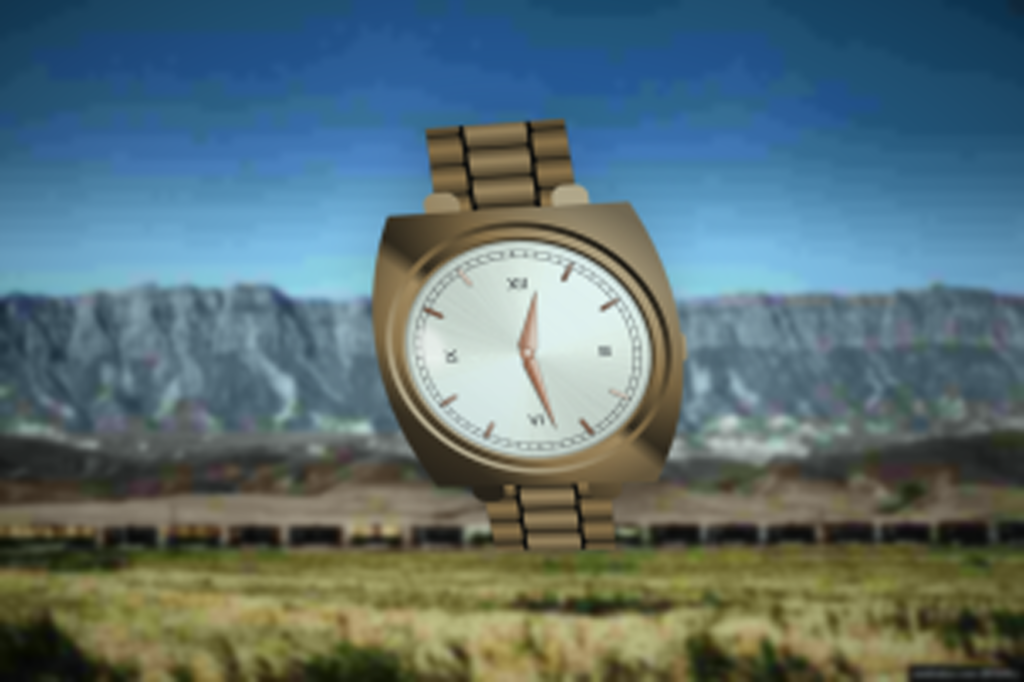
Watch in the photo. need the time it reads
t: 12:28
